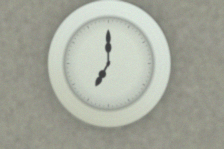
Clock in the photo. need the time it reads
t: 7:00
